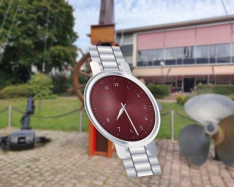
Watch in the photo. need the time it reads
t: 7:28
